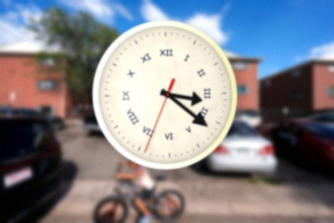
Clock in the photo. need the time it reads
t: 3:21:34
